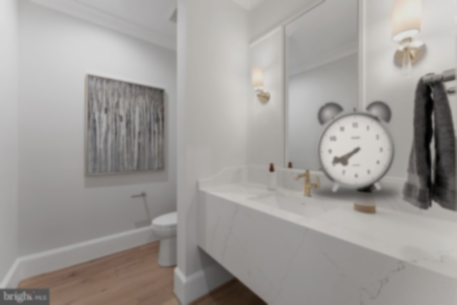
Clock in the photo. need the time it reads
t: 7:41
